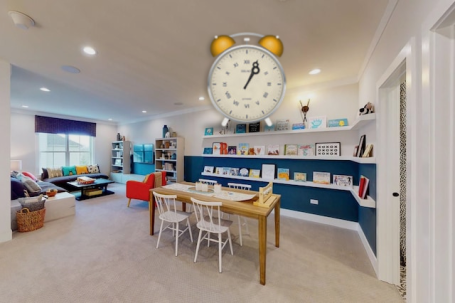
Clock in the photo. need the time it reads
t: 1:04
